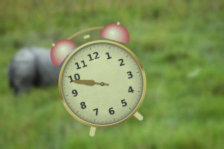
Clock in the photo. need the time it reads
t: 9:49
